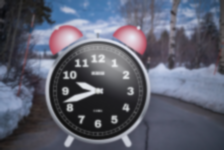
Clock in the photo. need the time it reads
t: 9:42
